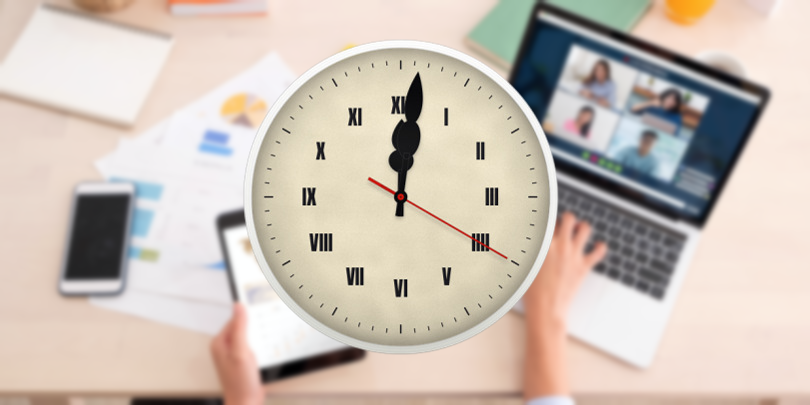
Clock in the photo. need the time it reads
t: 12:01:20
